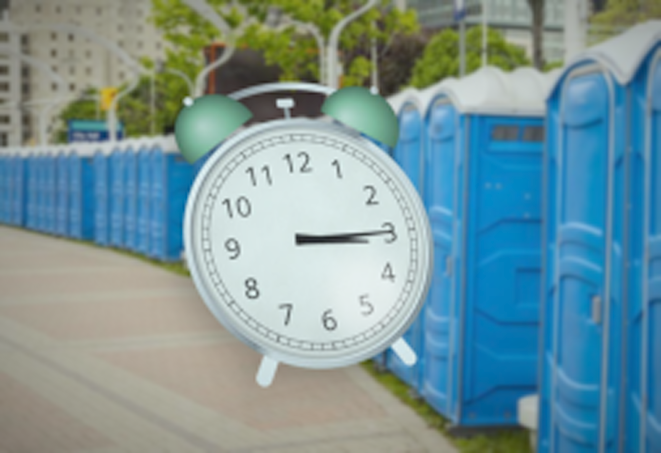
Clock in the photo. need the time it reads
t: 3:15
